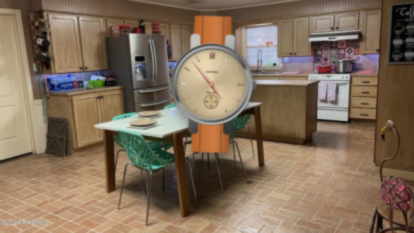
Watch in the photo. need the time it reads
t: 4:53
